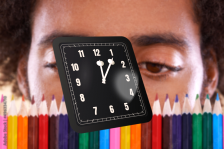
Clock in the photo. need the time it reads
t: 12:06
